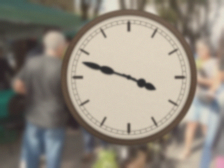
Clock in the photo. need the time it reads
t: 3:48
